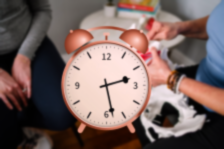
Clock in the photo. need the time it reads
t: 2:28
